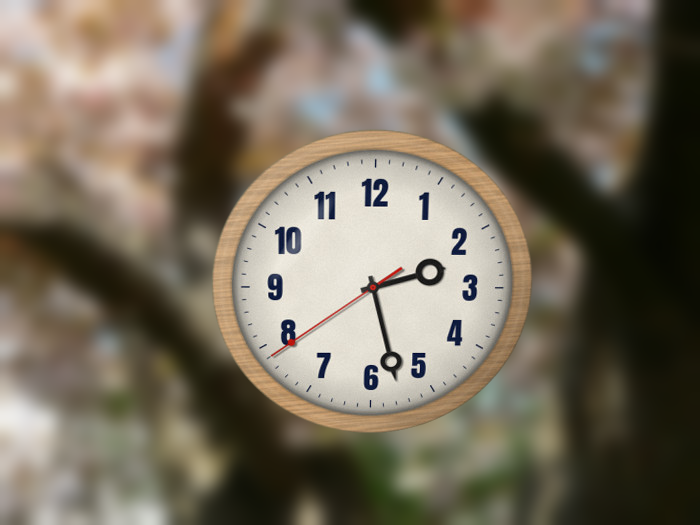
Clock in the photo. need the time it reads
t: 2:27:39
